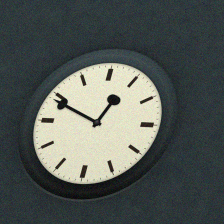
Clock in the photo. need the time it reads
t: 12:49
